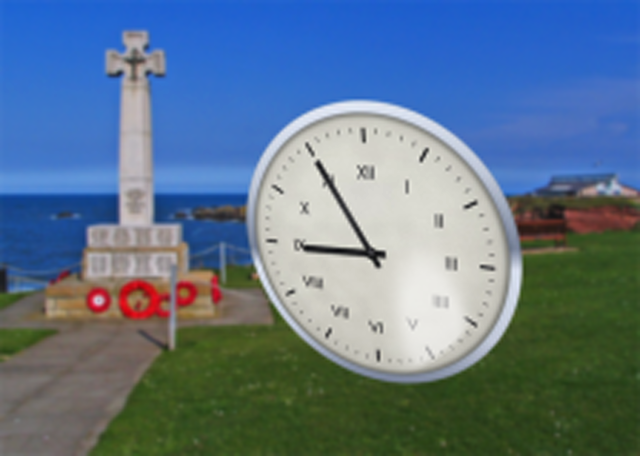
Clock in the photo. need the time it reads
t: 8:55
